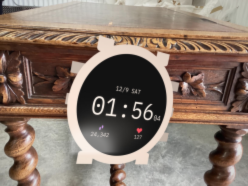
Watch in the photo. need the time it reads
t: 1:56
